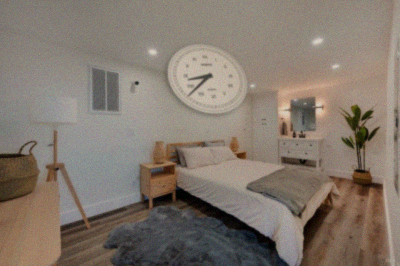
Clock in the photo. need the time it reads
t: 8:38
